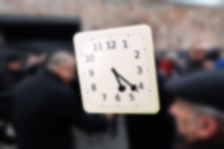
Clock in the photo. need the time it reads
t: 5:22
